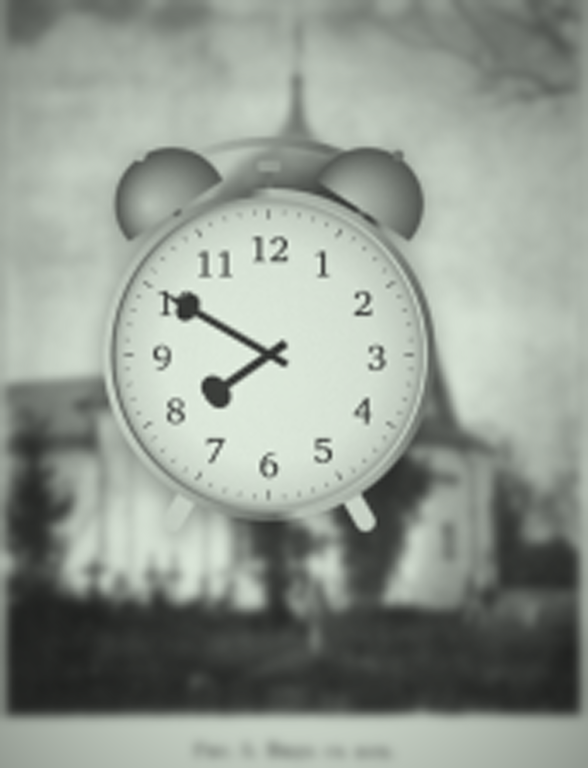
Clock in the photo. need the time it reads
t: 7:50
